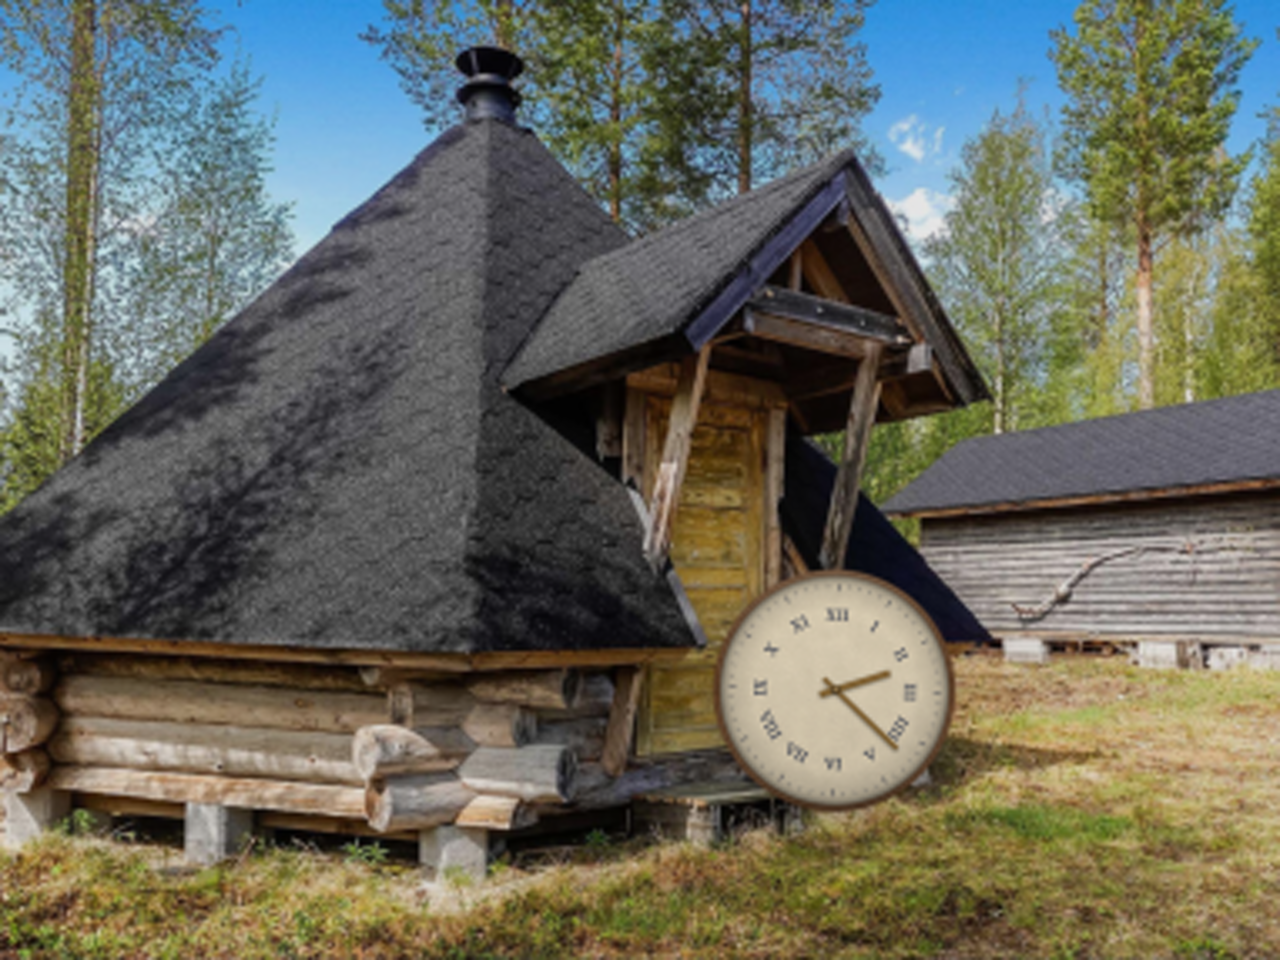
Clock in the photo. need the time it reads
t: 2:22
